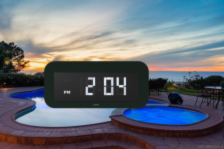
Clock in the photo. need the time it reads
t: 2:04
